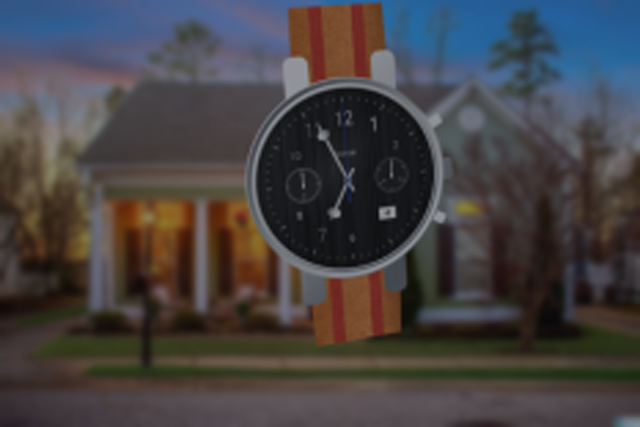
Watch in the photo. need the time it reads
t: 6:56
